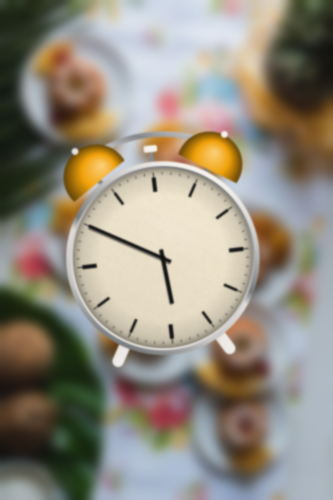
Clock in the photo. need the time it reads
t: 5:50
